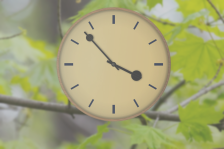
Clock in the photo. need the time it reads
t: 3:53
